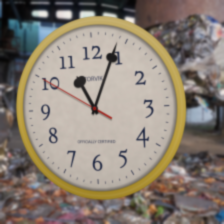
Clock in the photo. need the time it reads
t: 11:03:50
